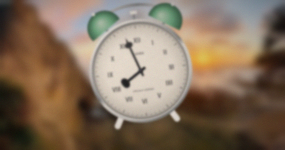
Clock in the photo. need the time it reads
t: 7:57
